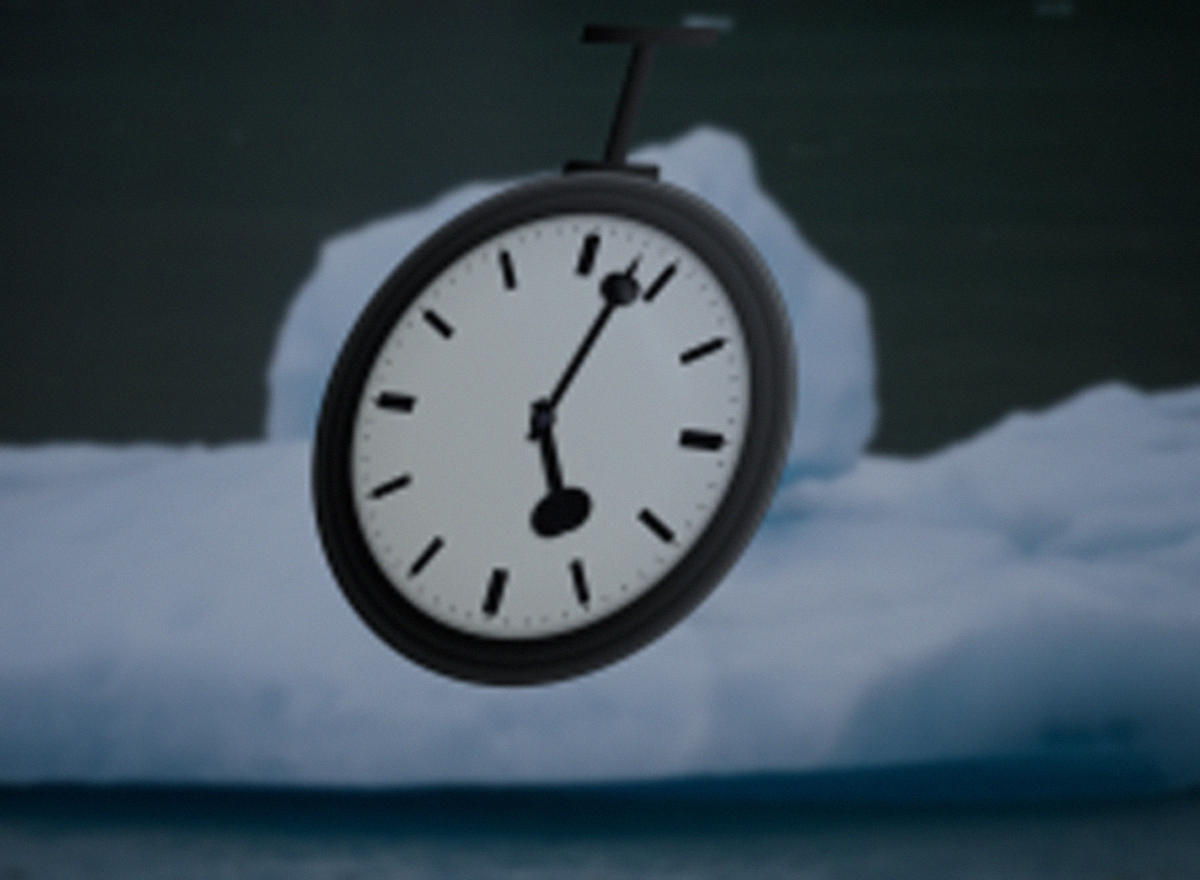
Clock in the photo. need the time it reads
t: 5:03
